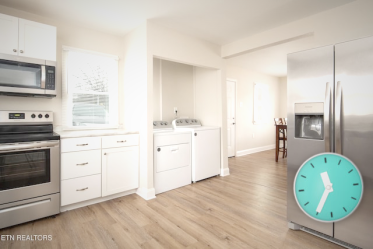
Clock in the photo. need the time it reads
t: 11:35
